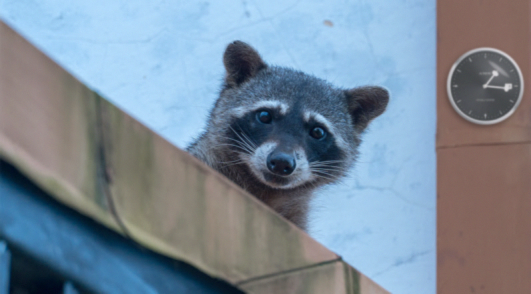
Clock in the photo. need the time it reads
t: 1:16
